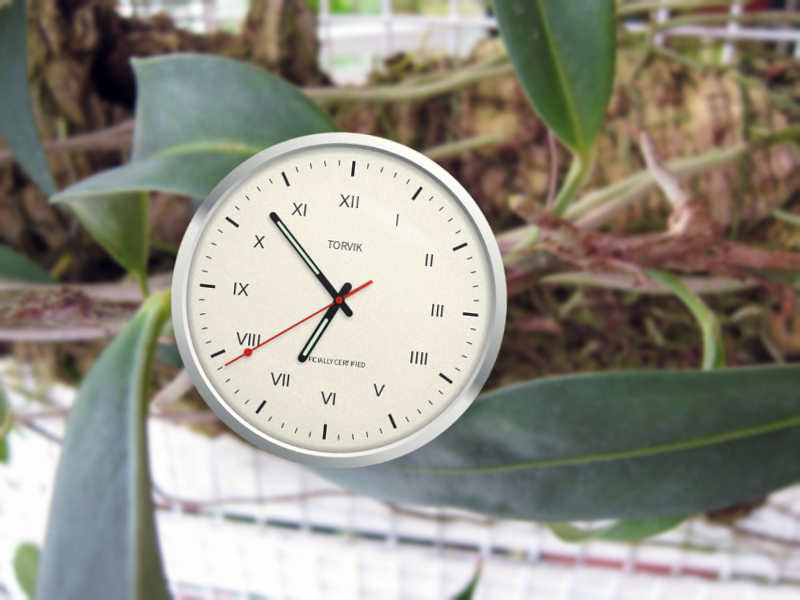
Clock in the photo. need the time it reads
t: 6:52:39
